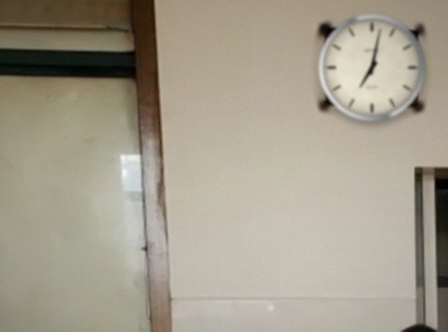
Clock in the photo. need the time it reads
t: 7:02
